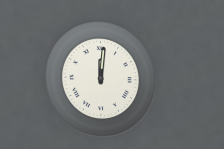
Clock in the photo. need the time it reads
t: 12:01
